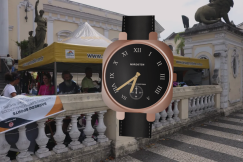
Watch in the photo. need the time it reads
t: 6:39
